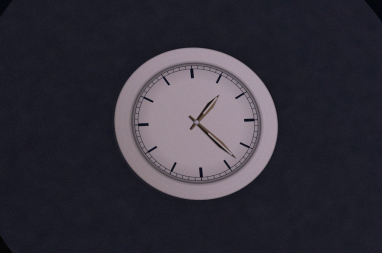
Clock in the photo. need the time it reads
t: 1:23
